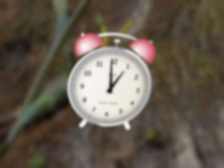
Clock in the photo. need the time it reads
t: 12:59
